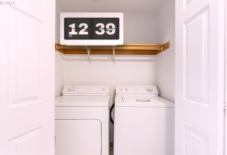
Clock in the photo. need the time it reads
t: 12:39
